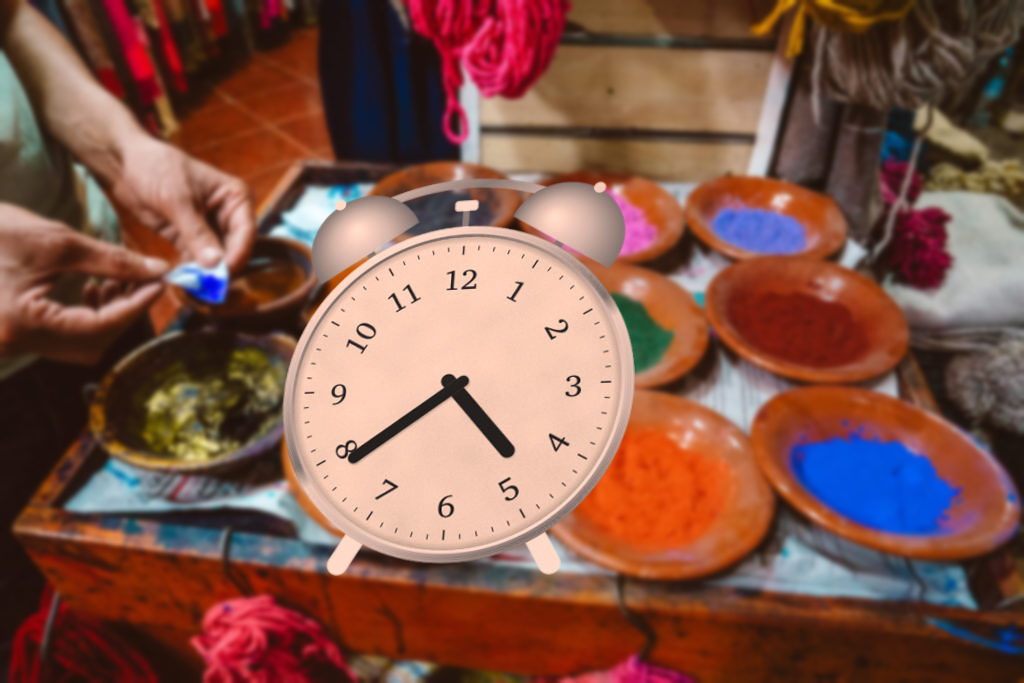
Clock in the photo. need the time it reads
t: 4:39
